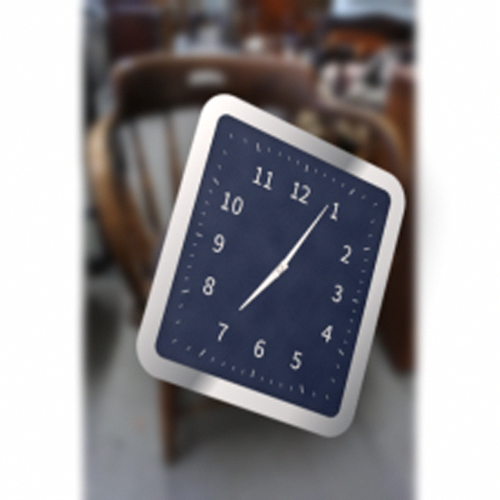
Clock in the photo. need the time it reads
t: 7:04
